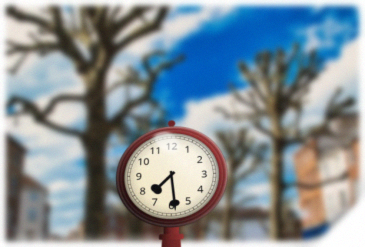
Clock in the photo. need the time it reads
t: 7:29
